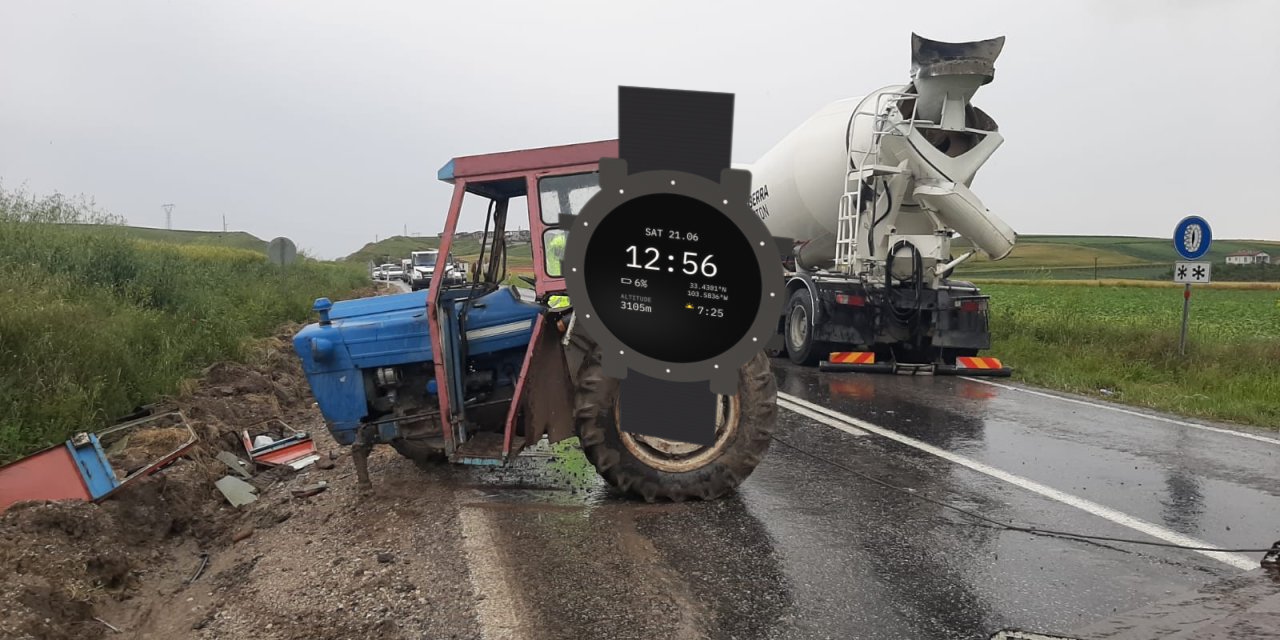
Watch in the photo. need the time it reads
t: 12:56
